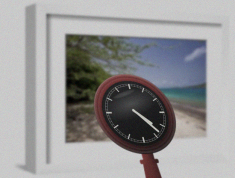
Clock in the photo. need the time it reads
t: 4:23
